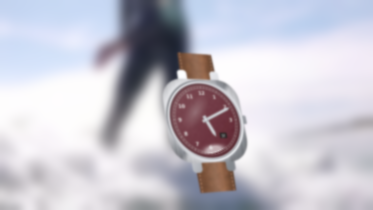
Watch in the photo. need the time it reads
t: 5:11
